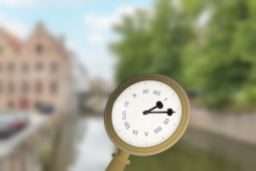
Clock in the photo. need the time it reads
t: 1:11
